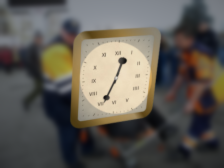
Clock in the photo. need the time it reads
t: 12:34
